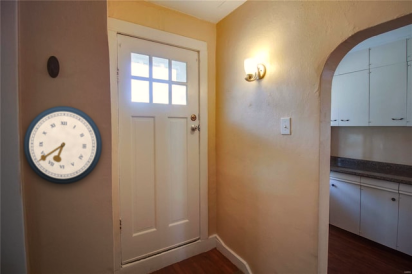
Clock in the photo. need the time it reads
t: 6:39
